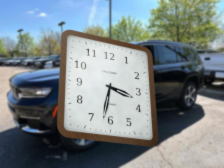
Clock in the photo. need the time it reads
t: 3:32
